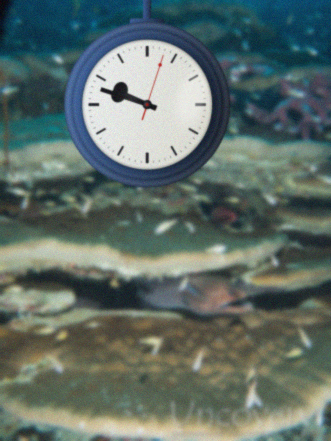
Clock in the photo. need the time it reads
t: 9:48:03
